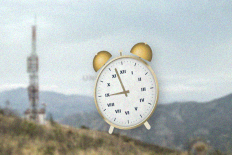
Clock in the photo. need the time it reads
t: 8:57
